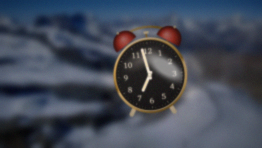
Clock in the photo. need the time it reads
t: 6:58
